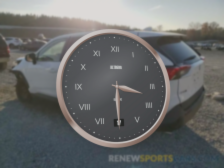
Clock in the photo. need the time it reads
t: 3:30
